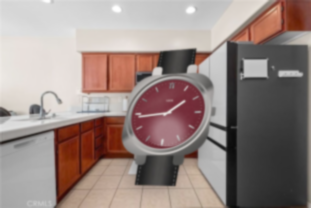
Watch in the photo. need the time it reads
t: 1:44
